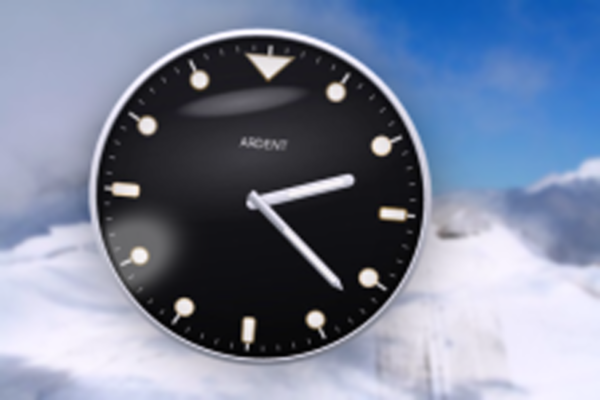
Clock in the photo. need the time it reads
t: 2:22
